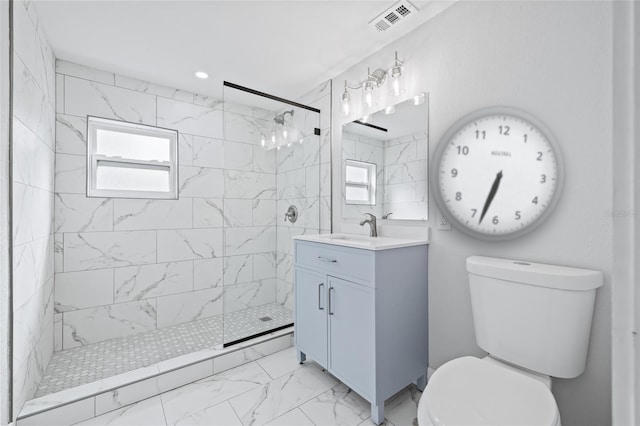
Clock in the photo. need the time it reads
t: 6:33
